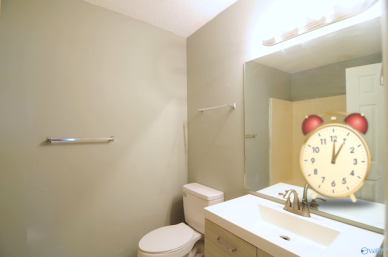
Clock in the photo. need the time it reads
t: 12:05
